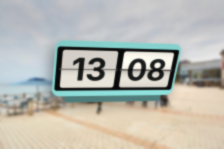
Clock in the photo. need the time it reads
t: 13:08
